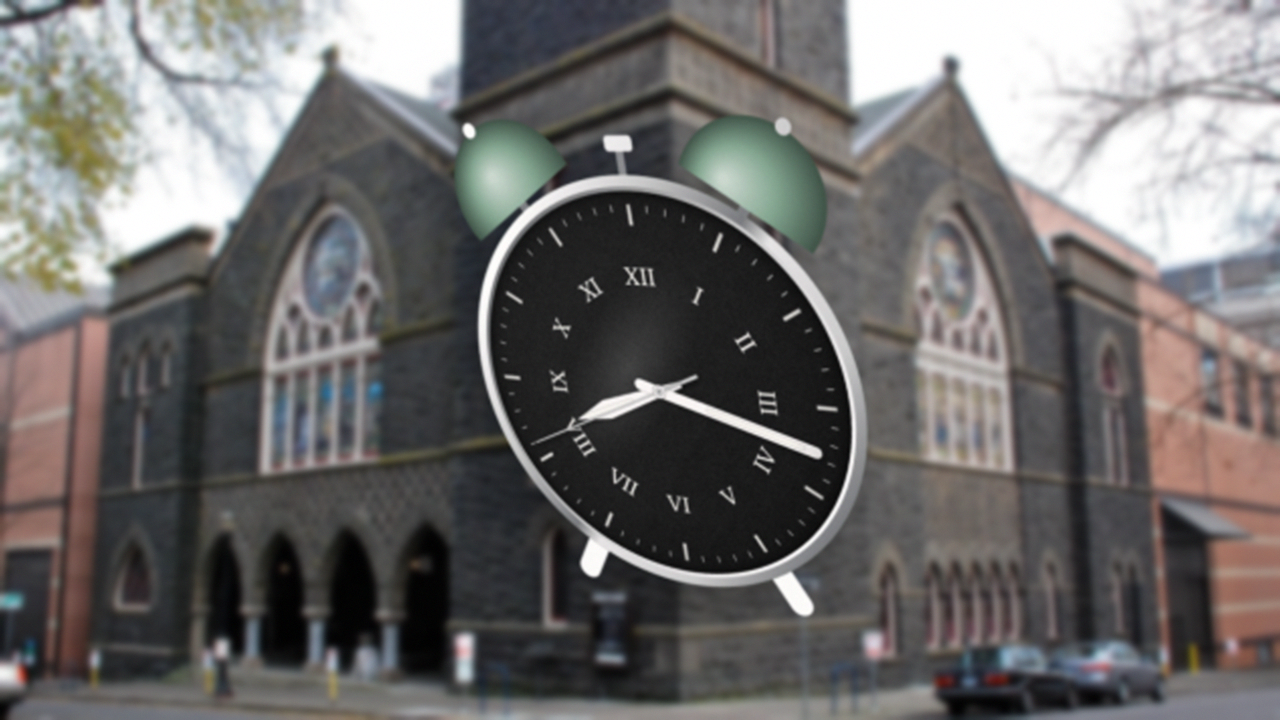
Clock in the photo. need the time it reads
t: 8:17:41
